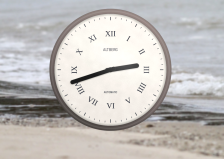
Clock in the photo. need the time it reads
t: 2:42
